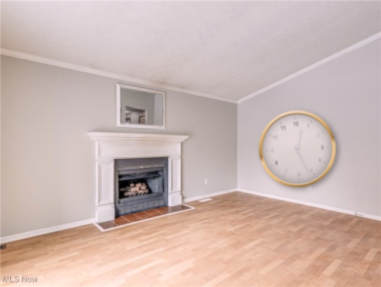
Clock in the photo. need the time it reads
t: 12:26
